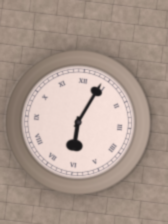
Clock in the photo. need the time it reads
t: 6:04
